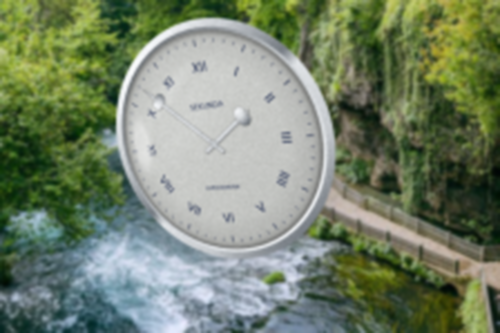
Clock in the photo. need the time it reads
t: 1:52
